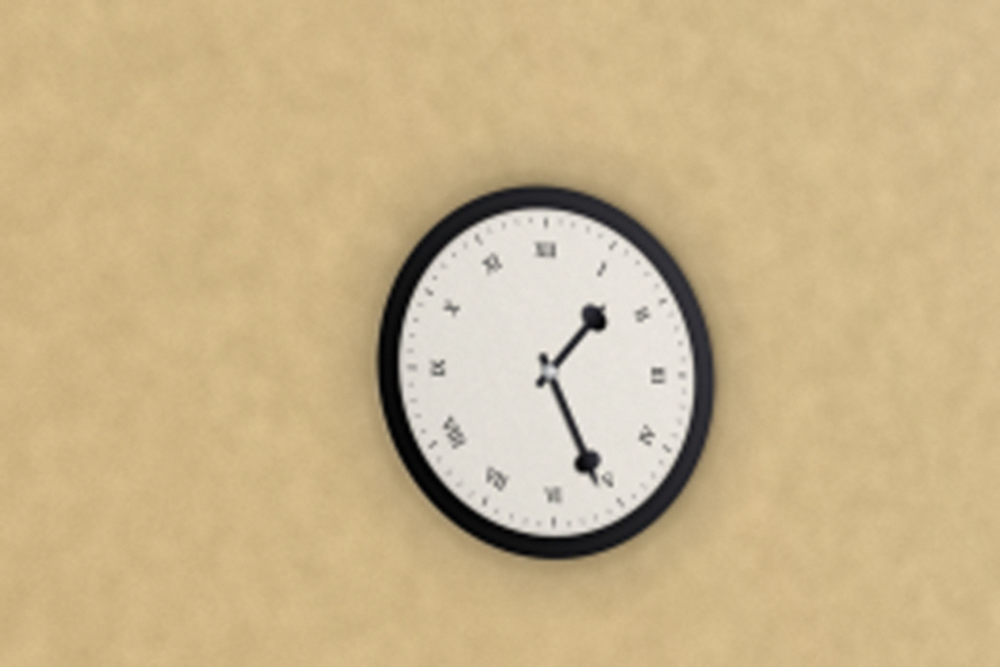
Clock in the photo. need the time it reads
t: 1:26
